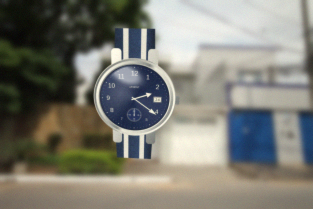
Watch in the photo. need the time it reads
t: 2:21
